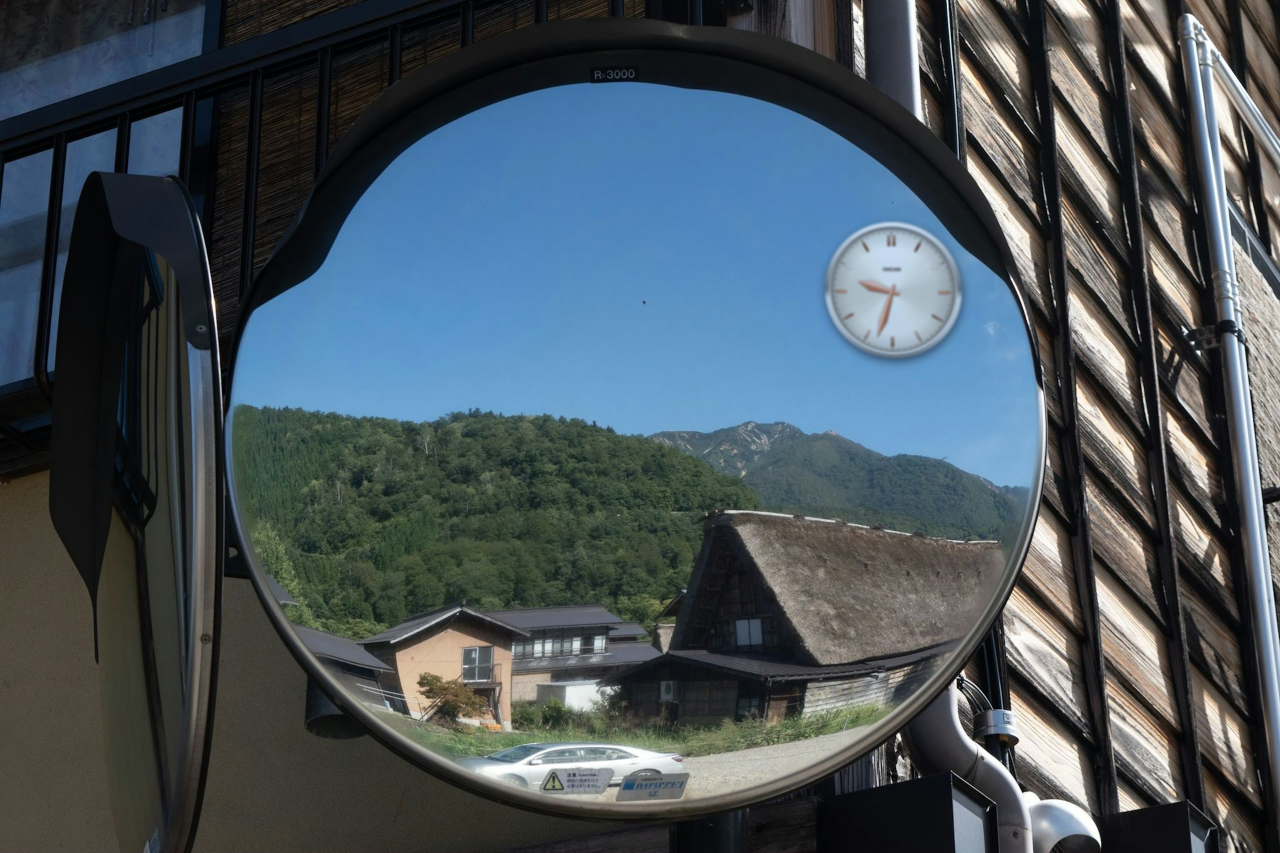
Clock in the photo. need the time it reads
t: 9:33
